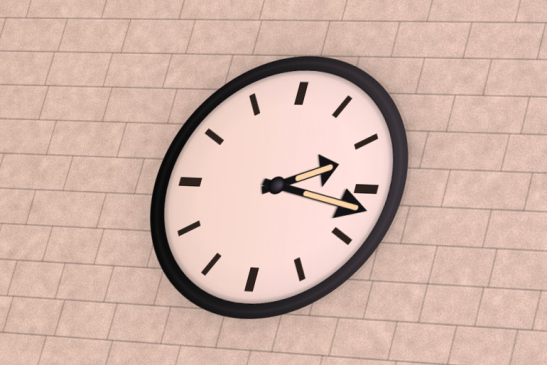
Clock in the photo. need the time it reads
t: 2:17
